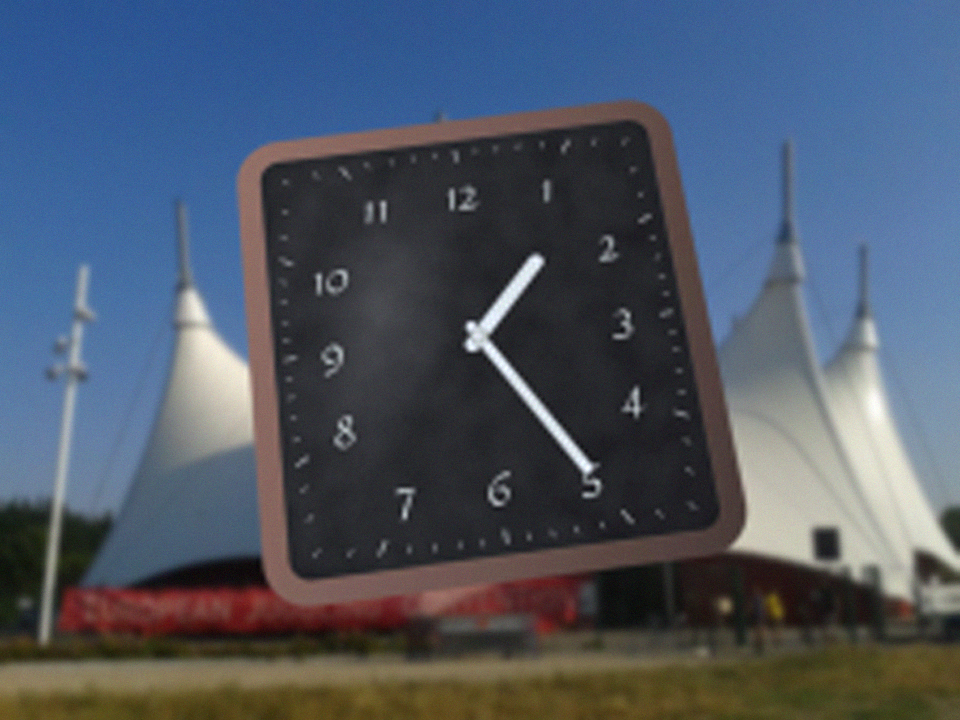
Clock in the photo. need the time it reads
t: 1:25
